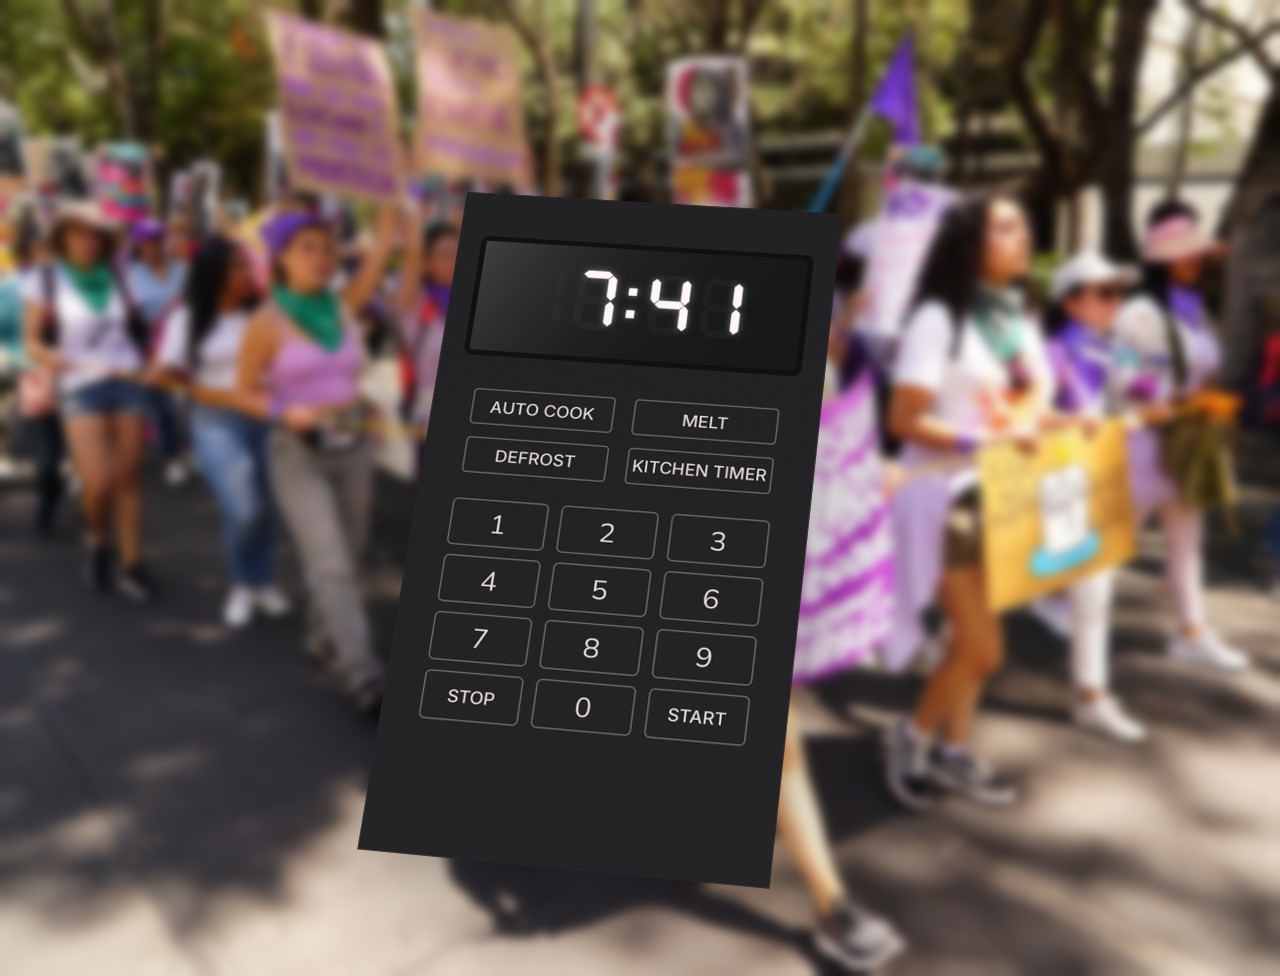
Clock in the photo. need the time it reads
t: 7:41
